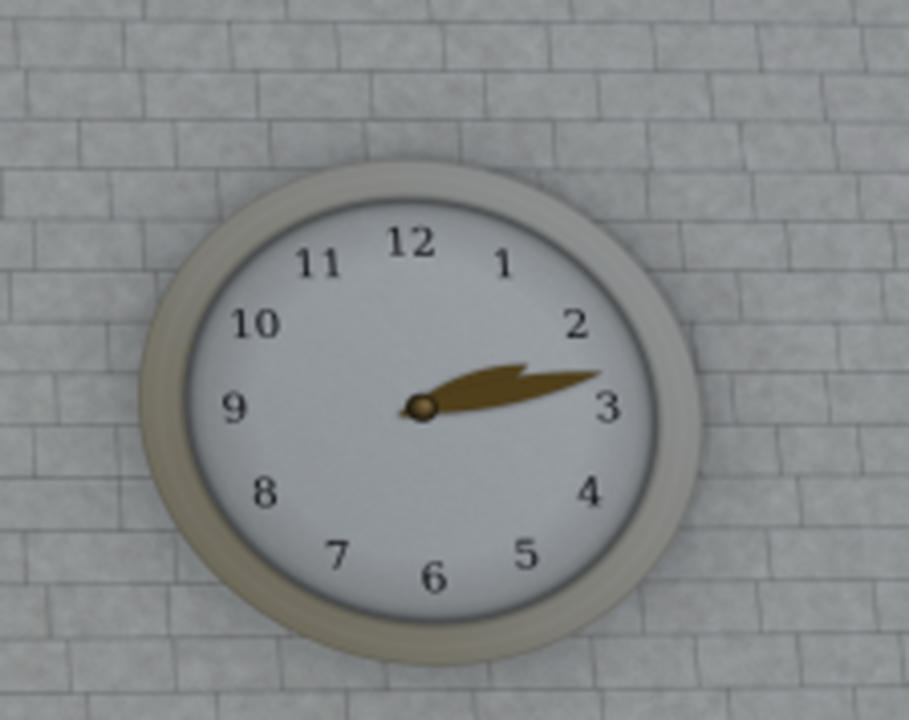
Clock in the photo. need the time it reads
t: 2:13
